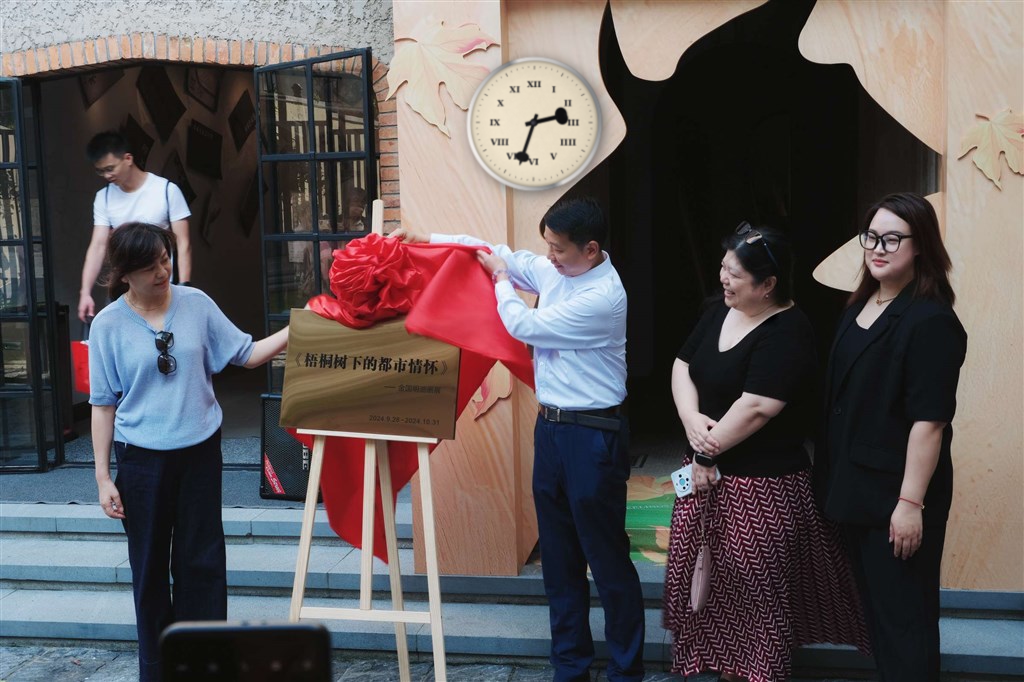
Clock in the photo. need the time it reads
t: 2:33
